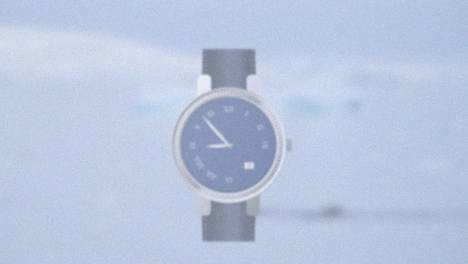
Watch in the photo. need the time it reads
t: 8:53
